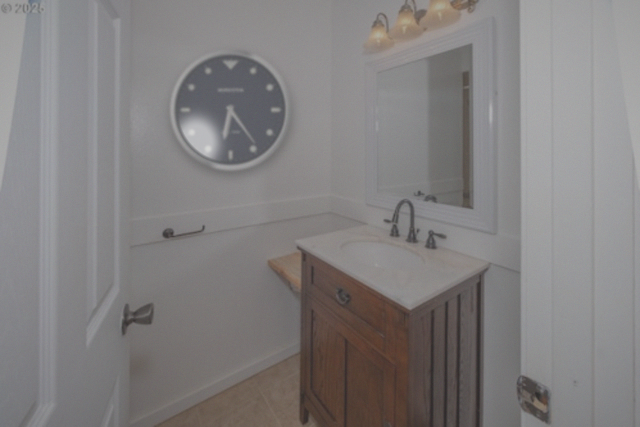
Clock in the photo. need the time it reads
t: 6:24
